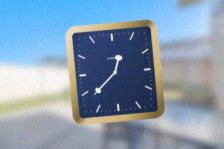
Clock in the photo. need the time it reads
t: 12:38
